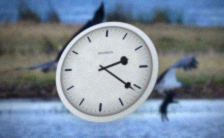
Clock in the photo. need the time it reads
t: 2:21
